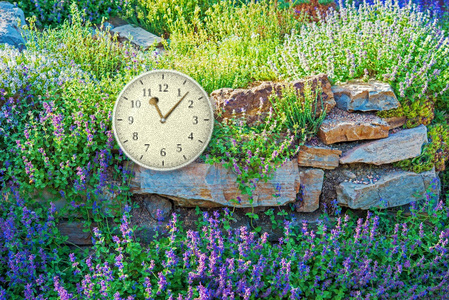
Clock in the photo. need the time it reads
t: 11:07
